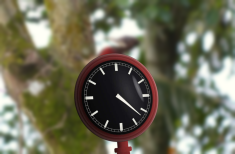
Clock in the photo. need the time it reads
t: 4:22
